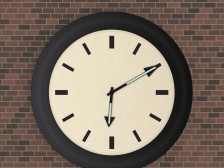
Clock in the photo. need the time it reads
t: 6:10
